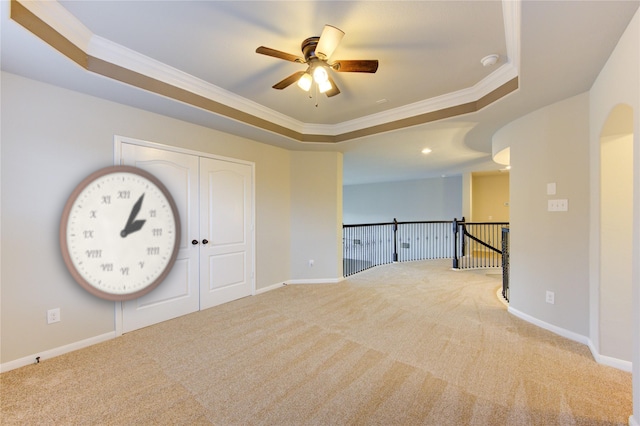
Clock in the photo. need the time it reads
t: 2:05
